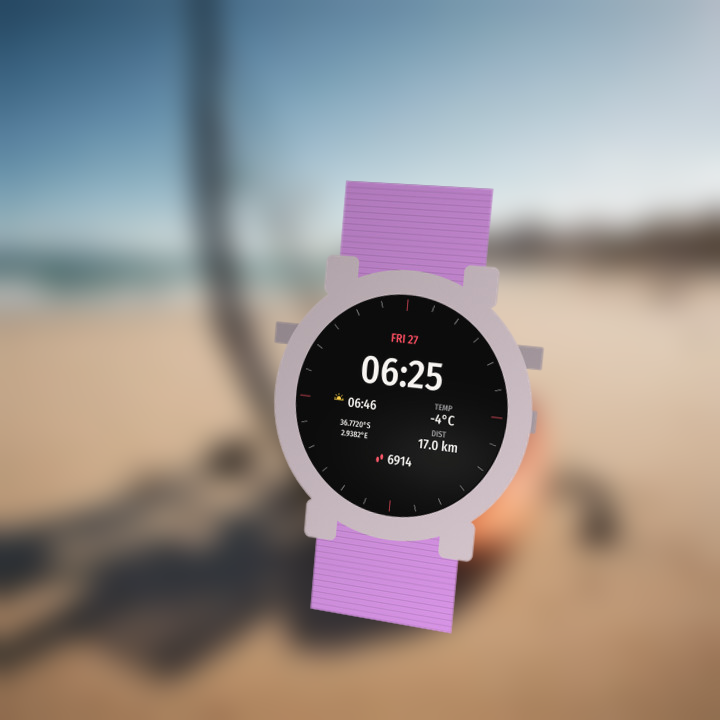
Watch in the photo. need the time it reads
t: 6:25
